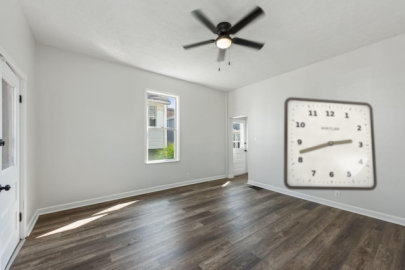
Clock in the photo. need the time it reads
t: 2:42
